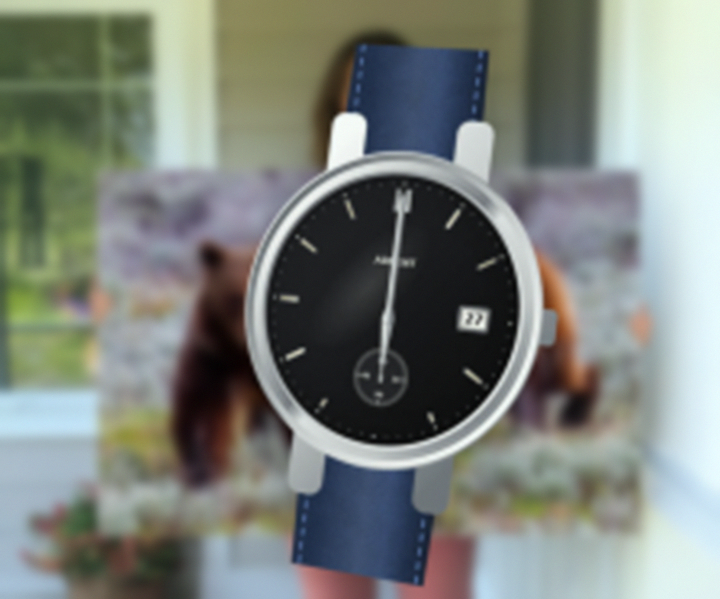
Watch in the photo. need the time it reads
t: 6:00
